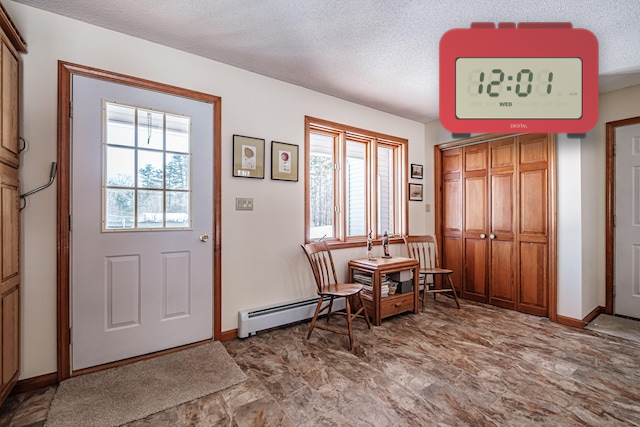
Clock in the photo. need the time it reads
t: 12:01
